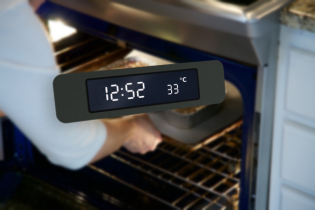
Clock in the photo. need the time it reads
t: 12:52
